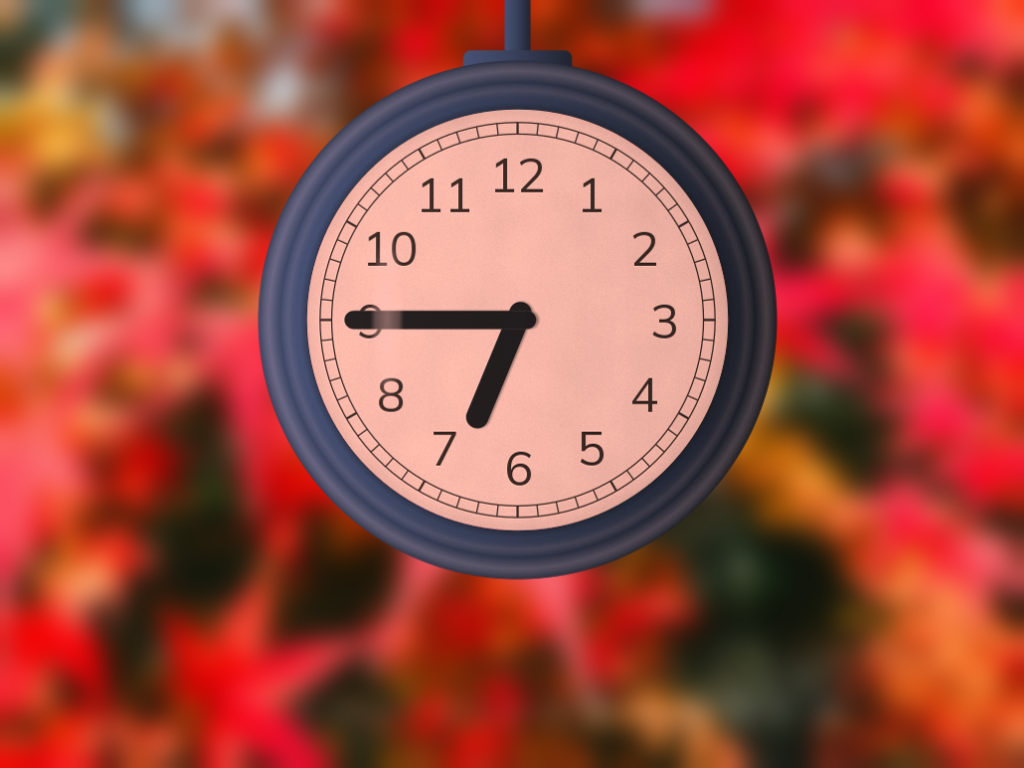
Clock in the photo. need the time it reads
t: 6:45
